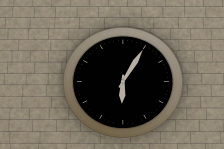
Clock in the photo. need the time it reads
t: 6:05
